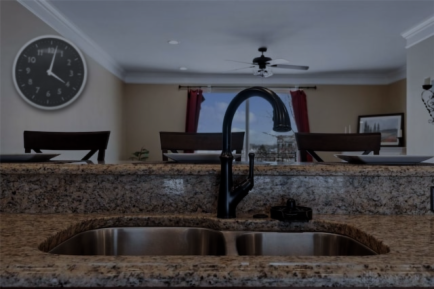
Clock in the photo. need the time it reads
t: 4:02
